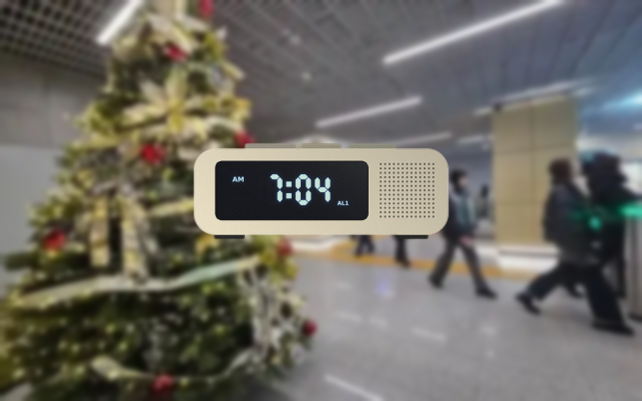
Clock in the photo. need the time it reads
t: 7:04
